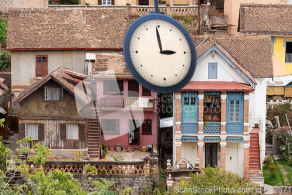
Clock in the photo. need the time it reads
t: 2:59
